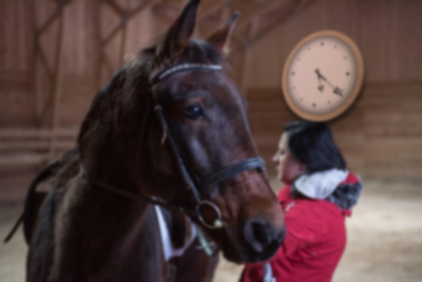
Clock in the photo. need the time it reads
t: 5:21
